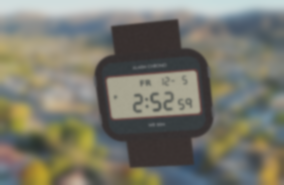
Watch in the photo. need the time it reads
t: 2:52
